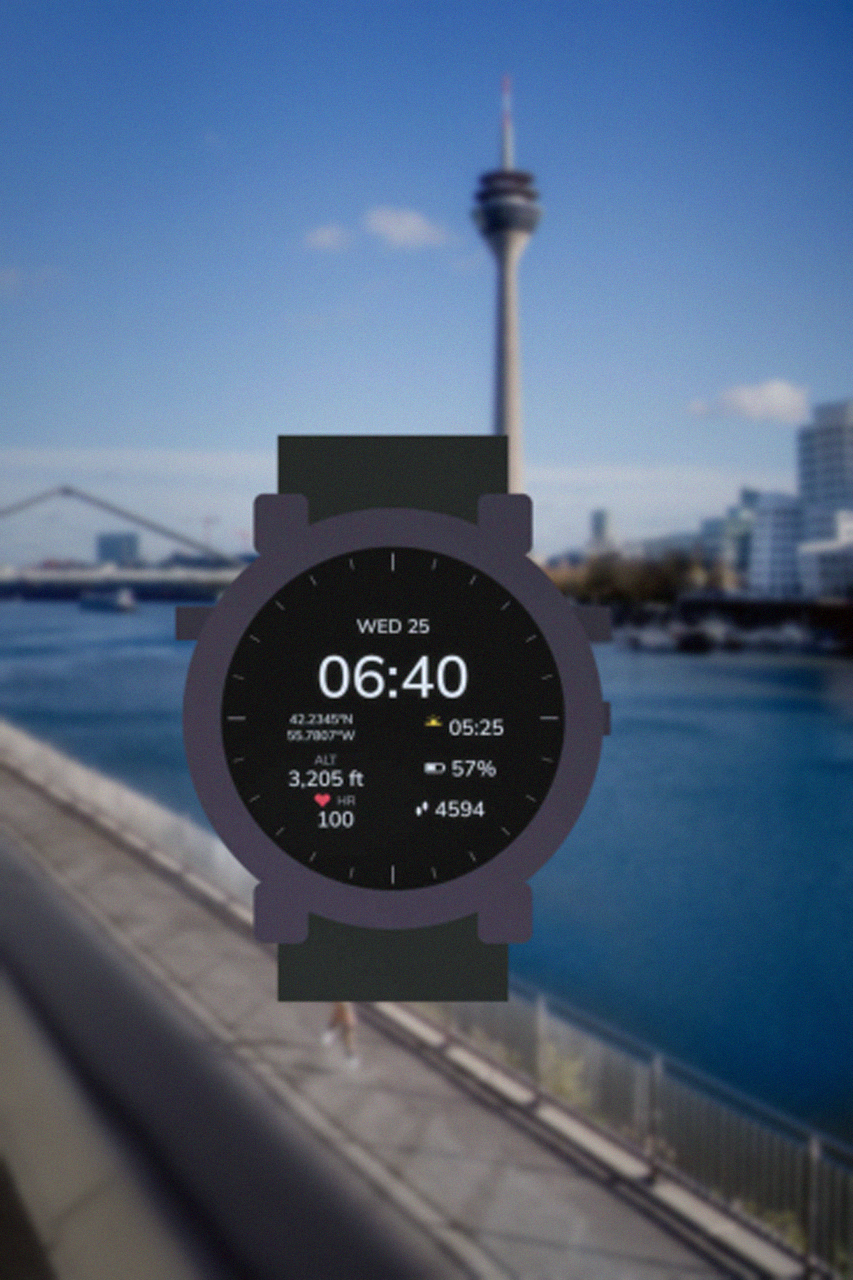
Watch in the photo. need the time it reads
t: 6:40
